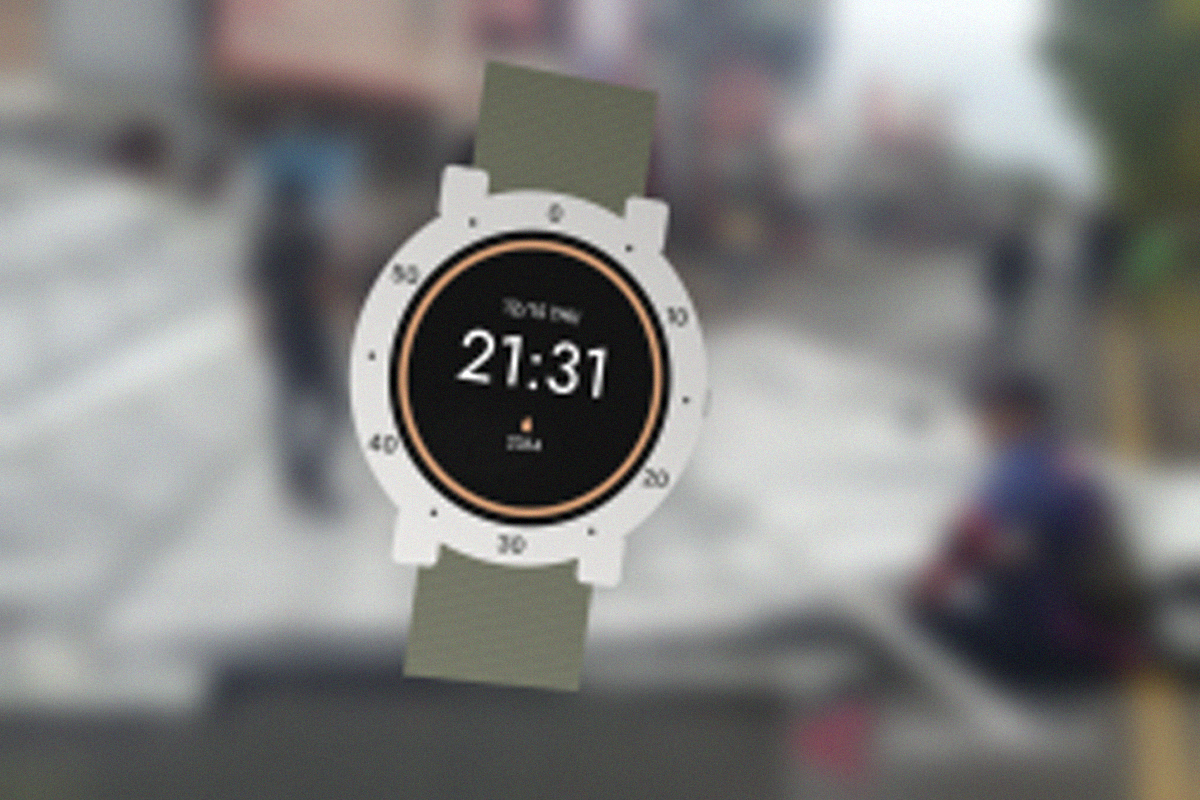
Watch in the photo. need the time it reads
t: 21:31
